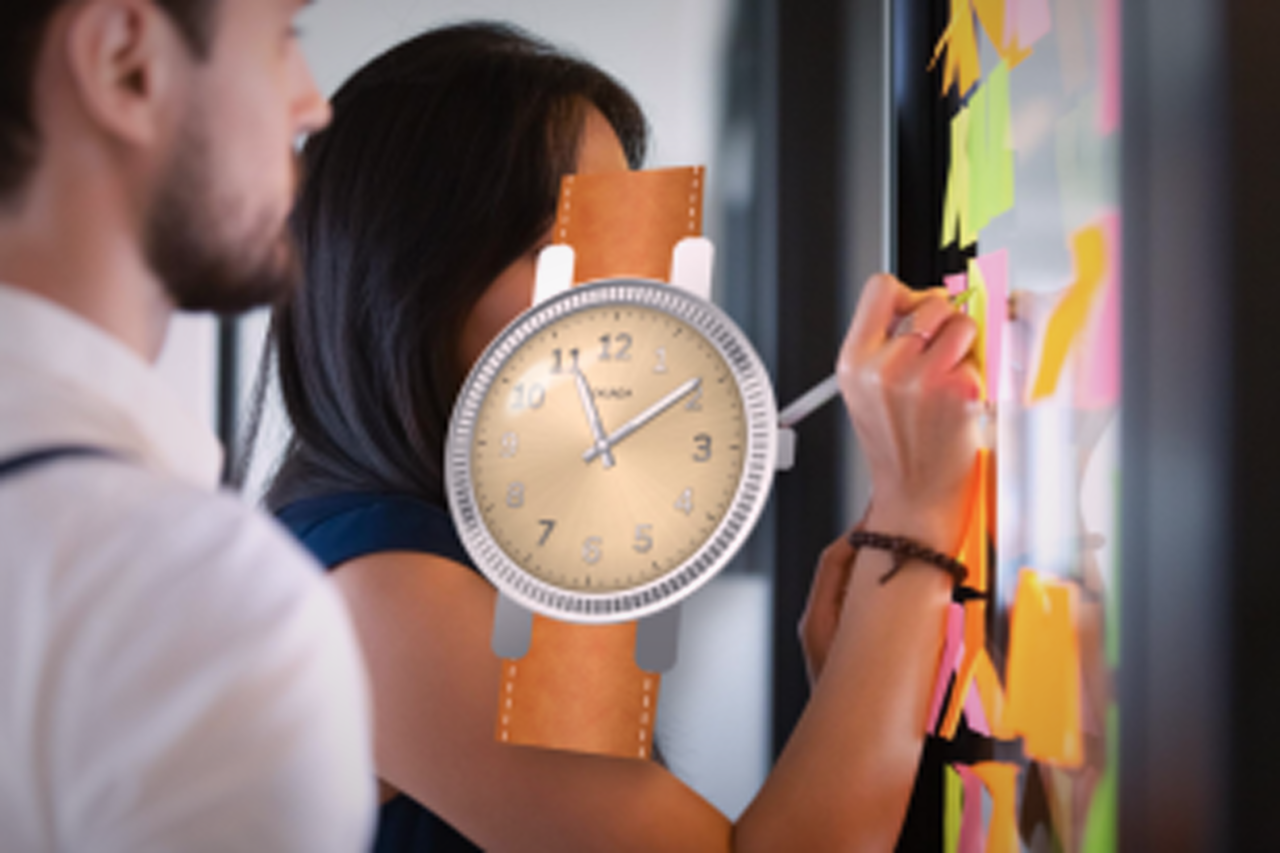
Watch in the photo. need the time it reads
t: 11:09
